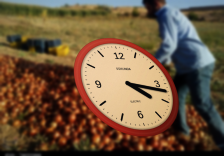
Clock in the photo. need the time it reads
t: 4:17
